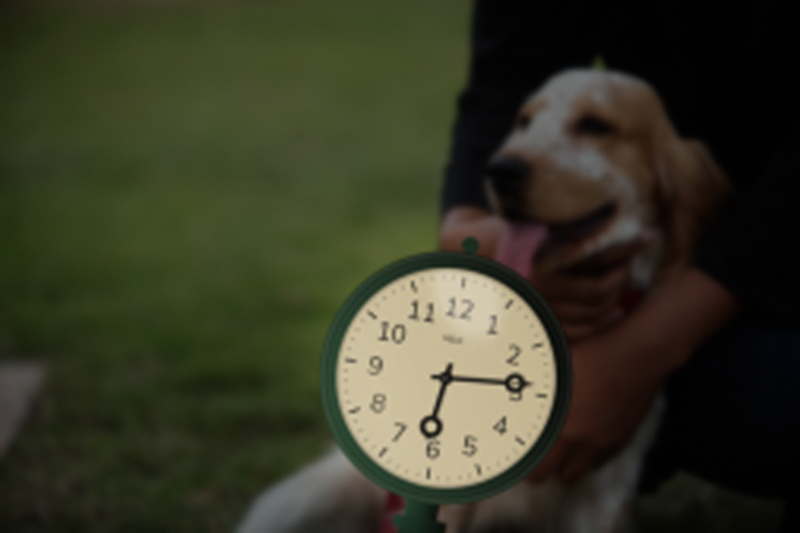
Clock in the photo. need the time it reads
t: 6:14
